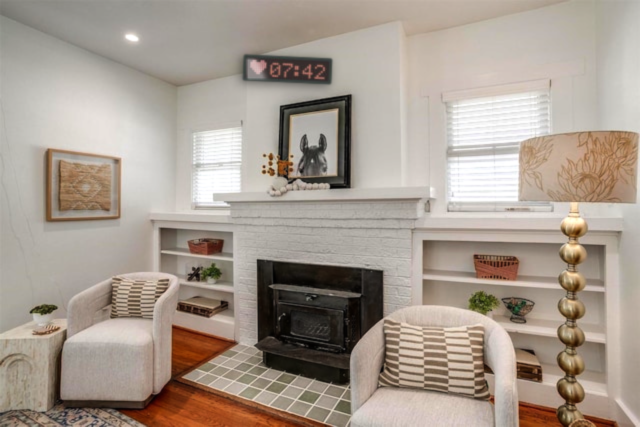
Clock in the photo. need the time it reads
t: 7:42
